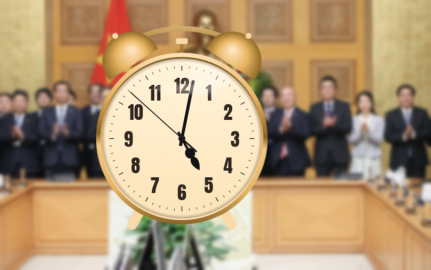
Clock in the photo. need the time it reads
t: 5:01:52
